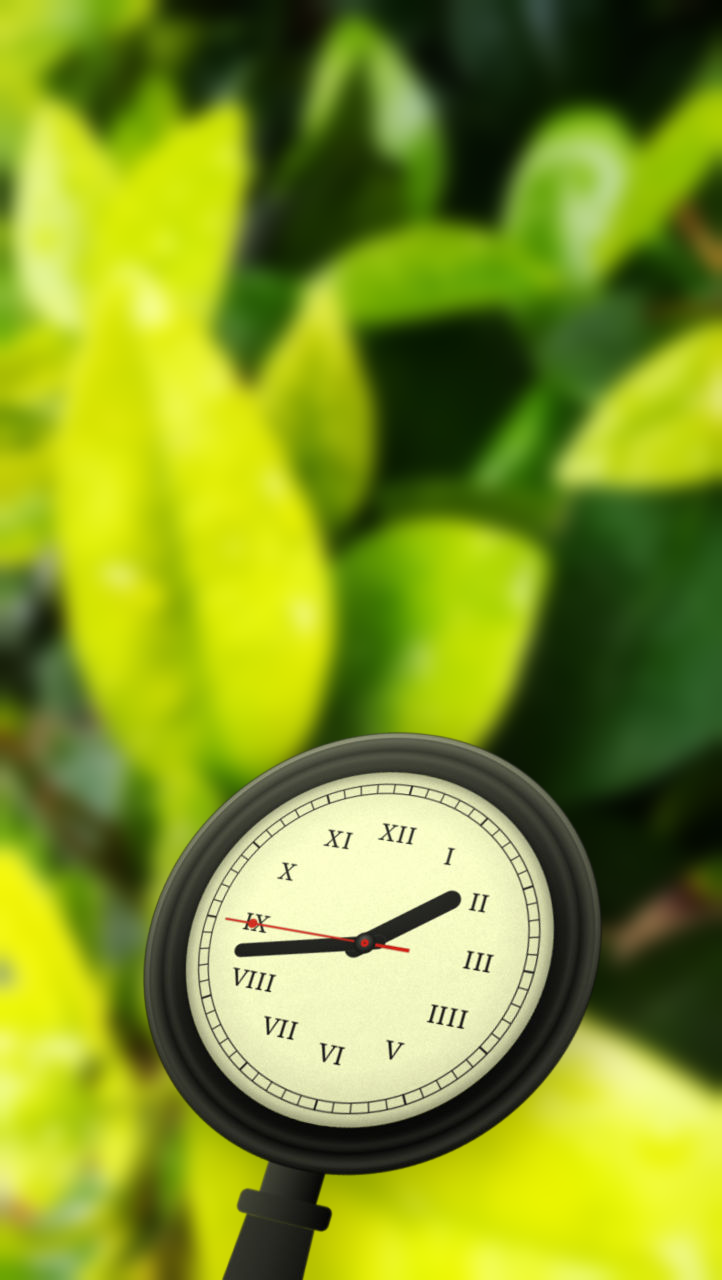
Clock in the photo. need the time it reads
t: 1:42:45
